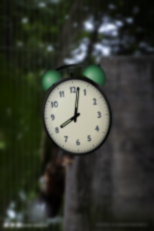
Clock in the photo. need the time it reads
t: 8:02
